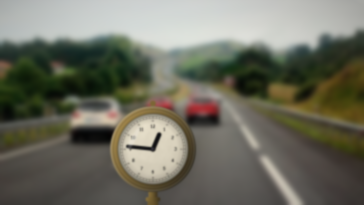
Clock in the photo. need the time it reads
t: 12:46
